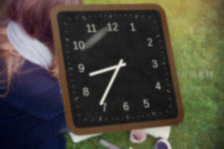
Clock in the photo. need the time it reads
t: 8:36
